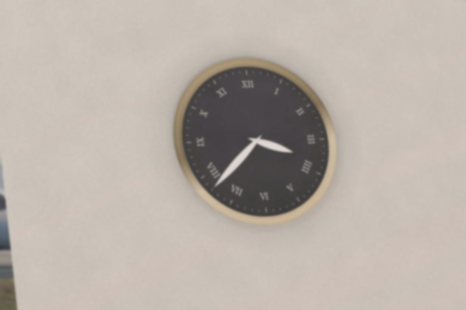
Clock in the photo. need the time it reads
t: 3:38
